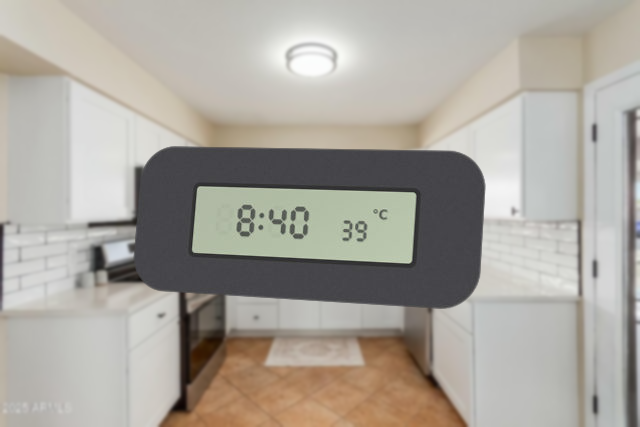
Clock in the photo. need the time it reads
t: 8:40
